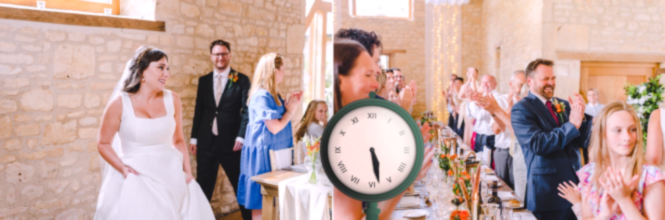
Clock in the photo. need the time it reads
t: 5:28
